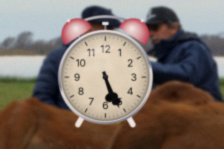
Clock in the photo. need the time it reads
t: 5:26
